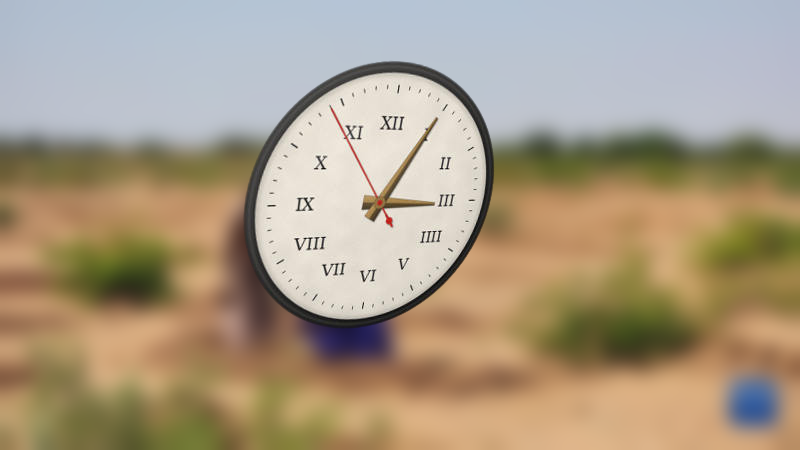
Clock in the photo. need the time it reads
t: 3:04:54
